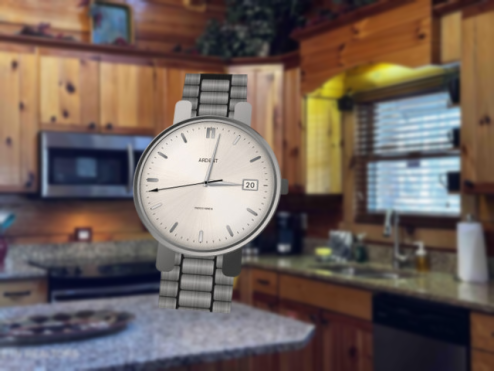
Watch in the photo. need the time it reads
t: 3:01:43
